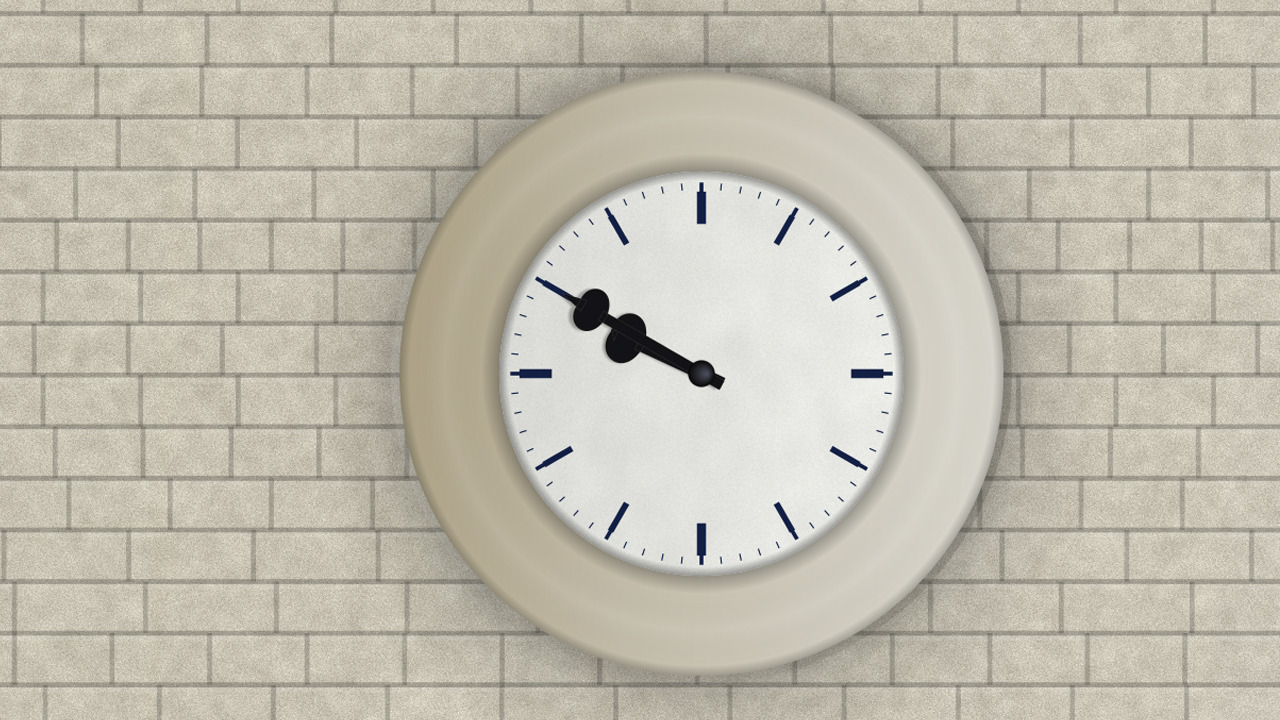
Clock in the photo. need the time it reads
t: 9:50
